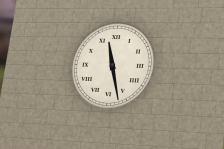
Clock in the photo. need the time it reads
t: 11:27
